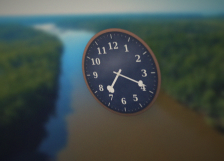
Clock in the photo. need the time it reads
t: 7:19
